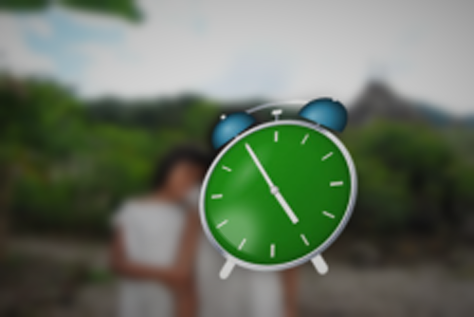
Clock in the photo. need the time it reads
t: 4:55
